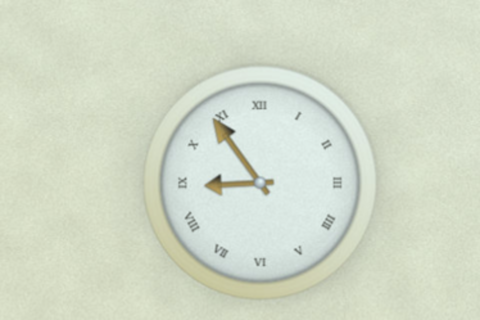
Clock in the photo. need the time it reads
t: 8:54
